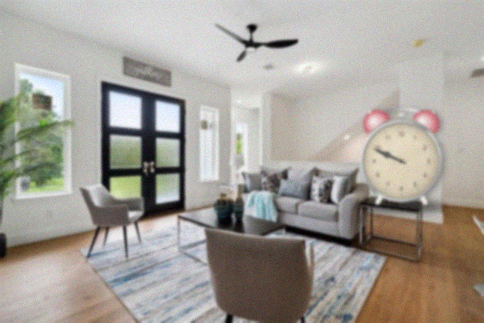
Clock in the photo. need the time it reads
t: 9:49
